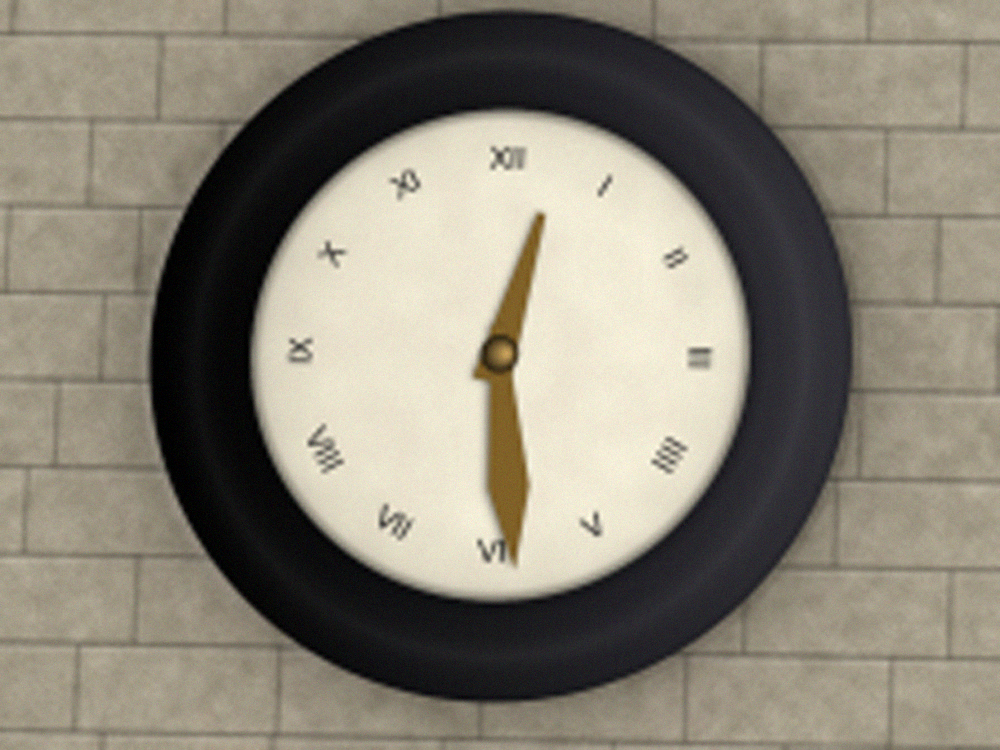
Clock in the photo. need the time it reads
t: 12:29
